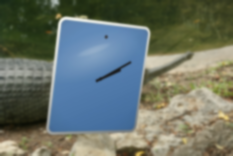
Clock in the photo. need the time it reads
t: 2:10
